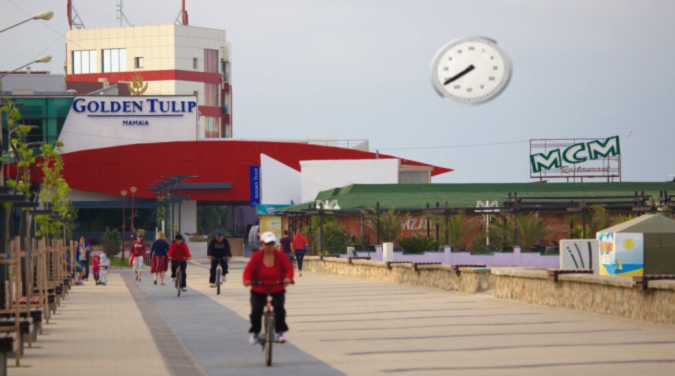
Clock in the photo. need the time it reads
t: 7:39
